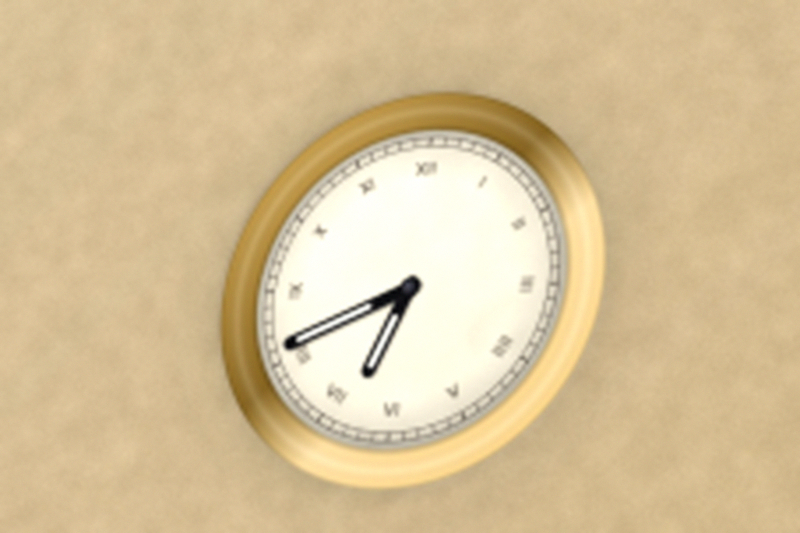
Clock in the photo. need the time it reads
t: 6:41
